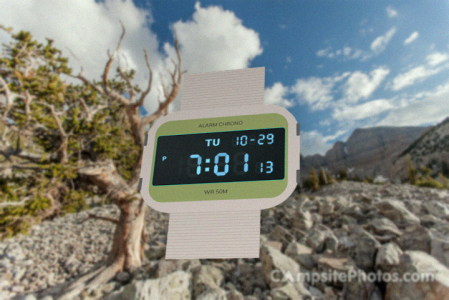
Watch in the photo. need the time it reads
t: 7:01:13
